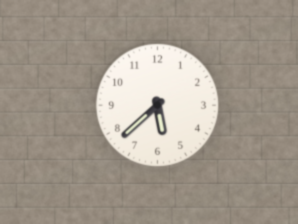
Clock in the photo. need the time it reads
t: 5:38
